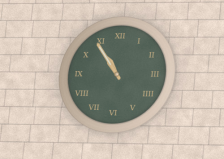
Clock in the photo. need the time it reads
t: 10:54
